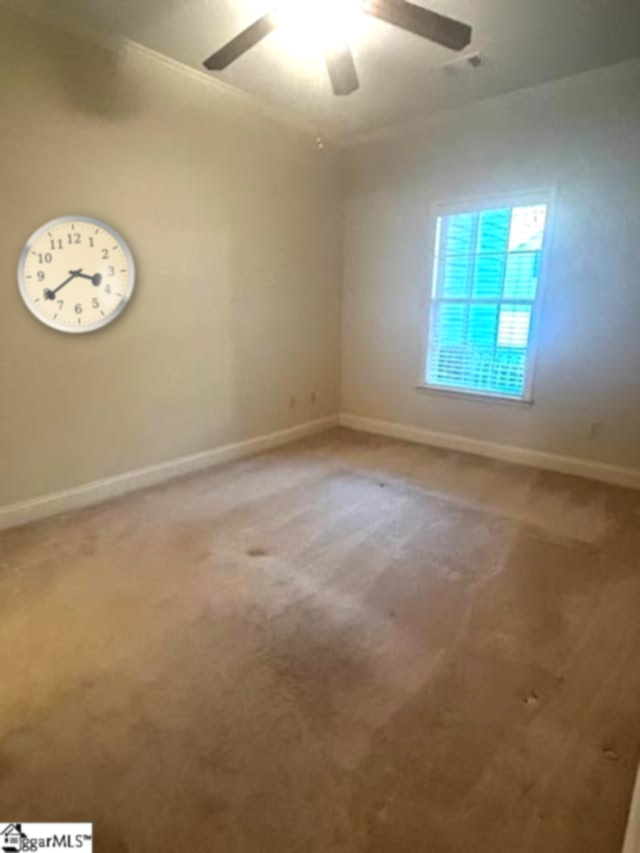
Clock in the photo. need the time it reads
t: 3:39
